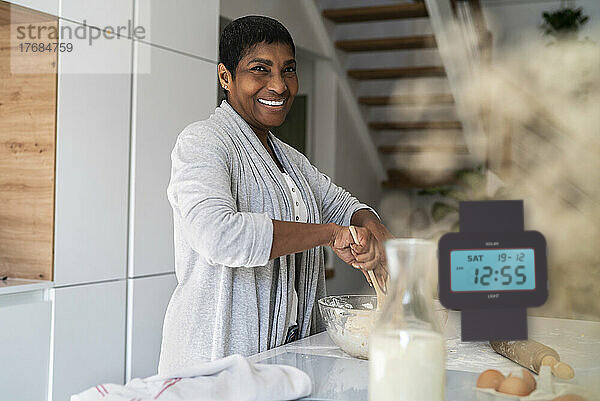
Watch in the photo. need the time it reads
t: 12:55
